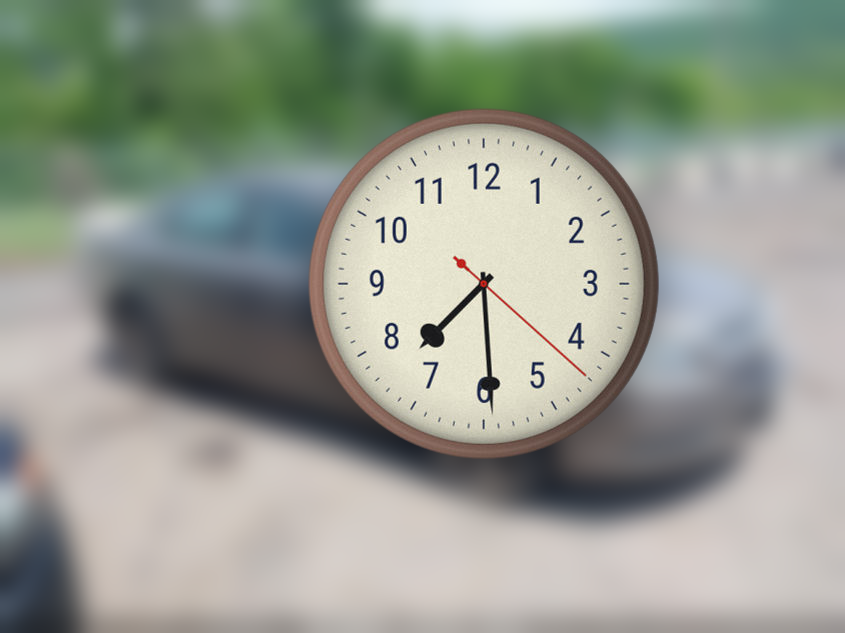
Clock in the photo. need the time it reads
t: 7:29:22
